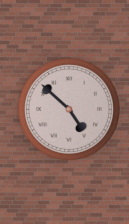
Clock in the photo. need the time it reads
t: 4:52
